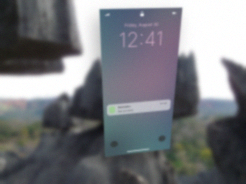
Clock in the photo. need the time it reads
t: 12:41
